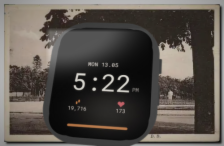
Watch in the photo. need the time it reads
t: 5:22
